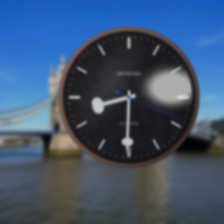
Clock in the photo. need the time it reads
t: 8:30:19
